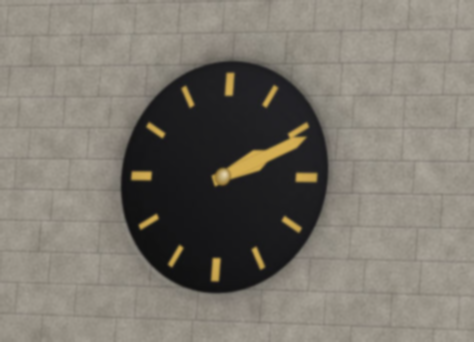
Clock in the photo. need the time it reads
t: 2:11
